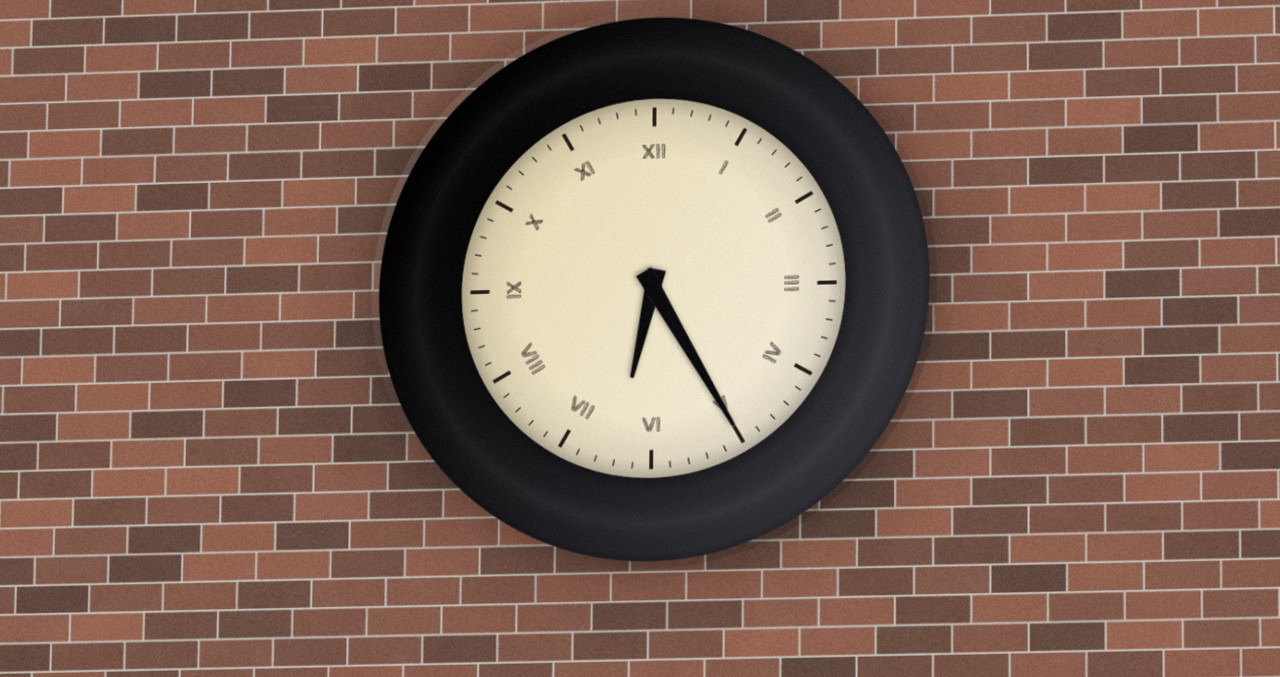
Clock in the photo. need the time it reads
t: 6:25
